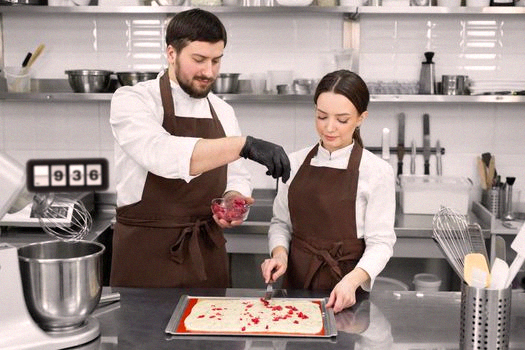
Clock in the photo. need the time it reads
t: 9:36
